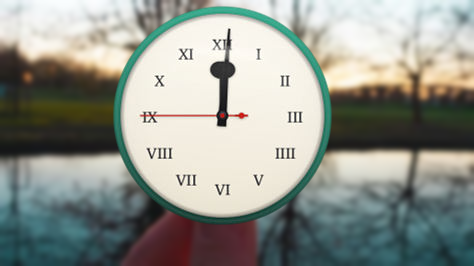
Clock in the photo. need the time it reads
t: 12:00:45
